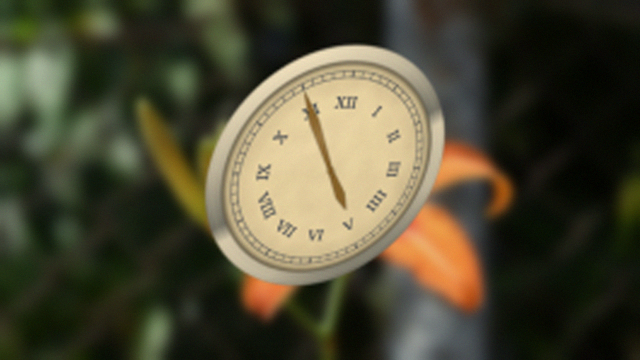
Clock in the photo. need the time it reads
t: 4:55
